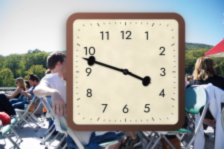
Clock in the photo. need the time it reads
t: 3:48
